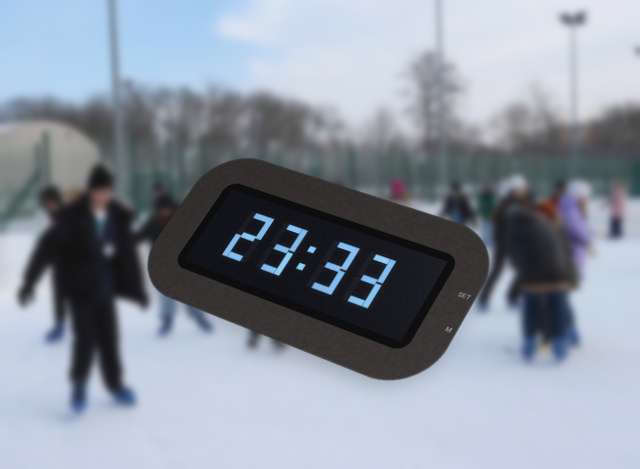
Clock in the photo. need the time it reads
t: 23:33
